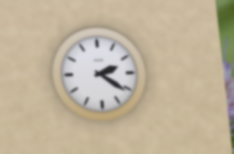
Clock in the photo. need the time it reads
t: 2:21
